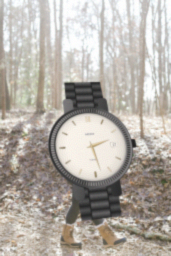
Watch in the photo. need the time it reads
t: 2:28
